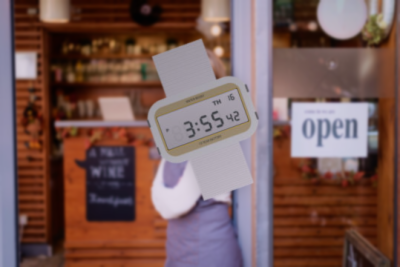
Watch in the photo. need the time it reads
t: 3:55:42
